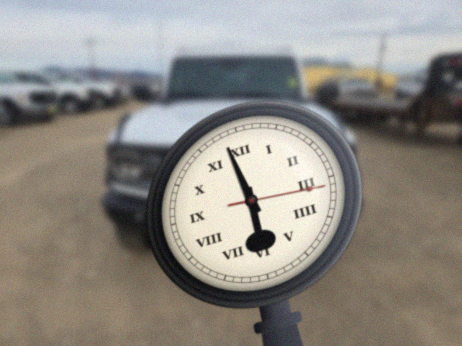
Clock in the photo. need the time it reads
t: 5:58:16
